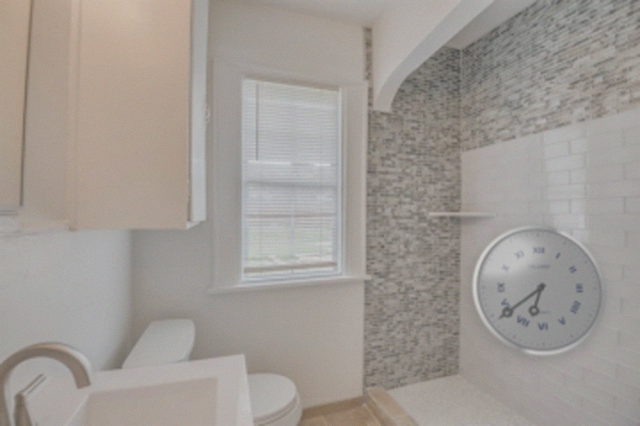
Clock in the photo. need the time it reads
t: 6:39
